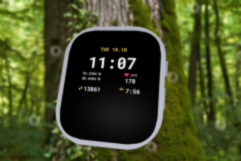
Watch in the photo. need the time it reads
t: 11:07
